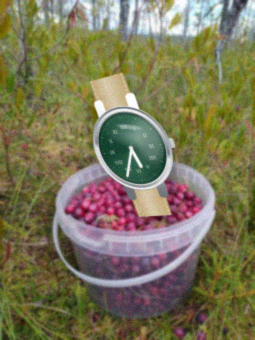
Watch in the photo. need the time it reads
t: 5:35
